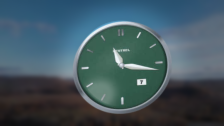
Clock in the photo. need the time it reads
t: 11:17
